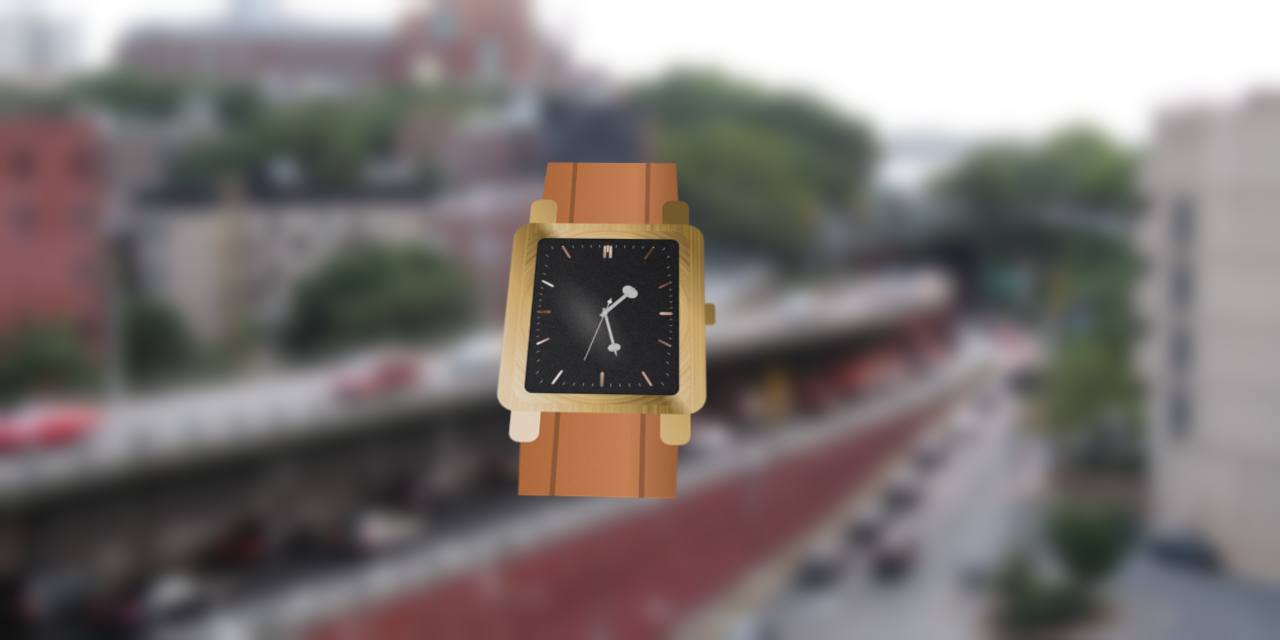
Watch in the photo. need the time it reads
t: 1:27:33
